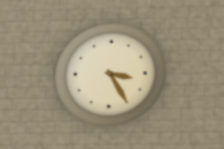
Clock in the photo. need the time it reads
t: 3:25
